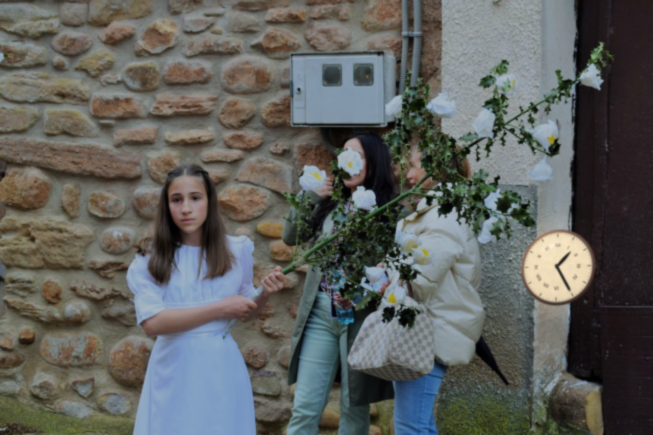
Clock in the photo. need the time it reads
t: 1:25
